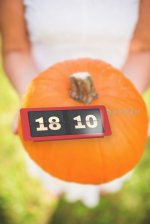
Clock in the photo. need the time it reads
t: 18:10
